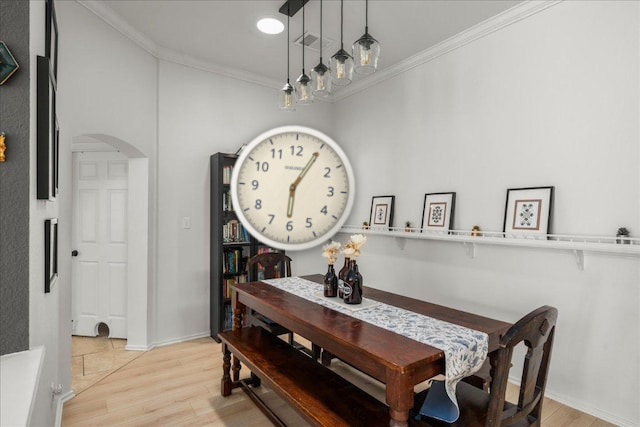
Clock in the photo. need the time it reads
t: 6:05
